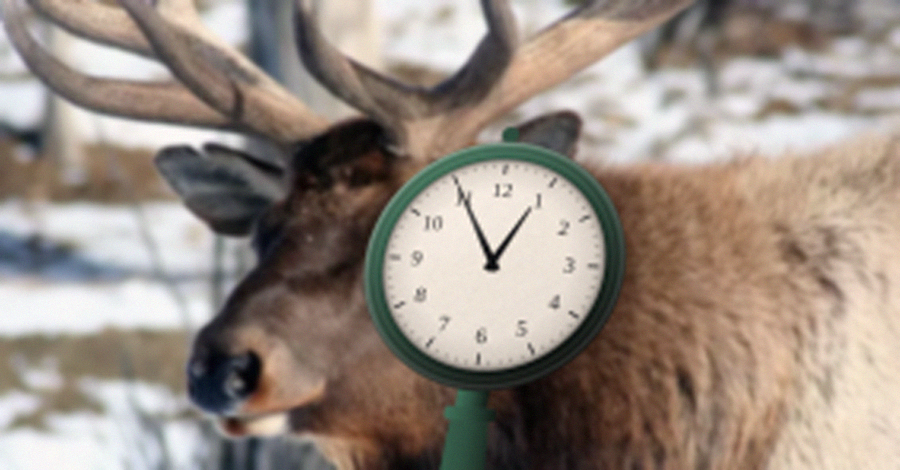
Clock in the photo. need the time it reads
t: 12:55
